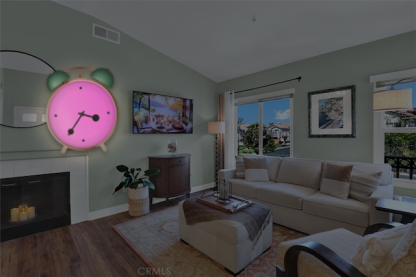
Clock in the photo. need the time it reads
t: 3:36
